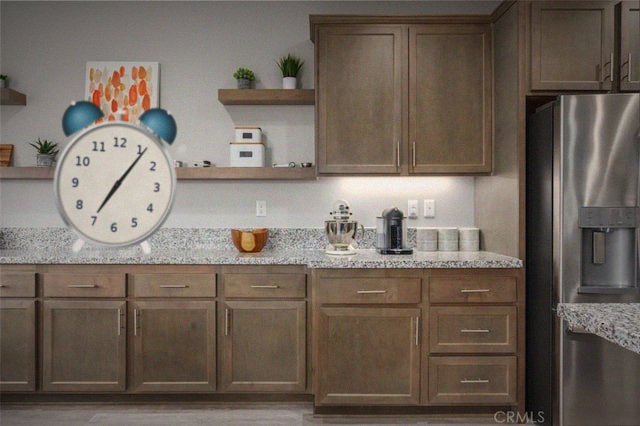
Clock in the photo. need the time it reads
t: 7:06
